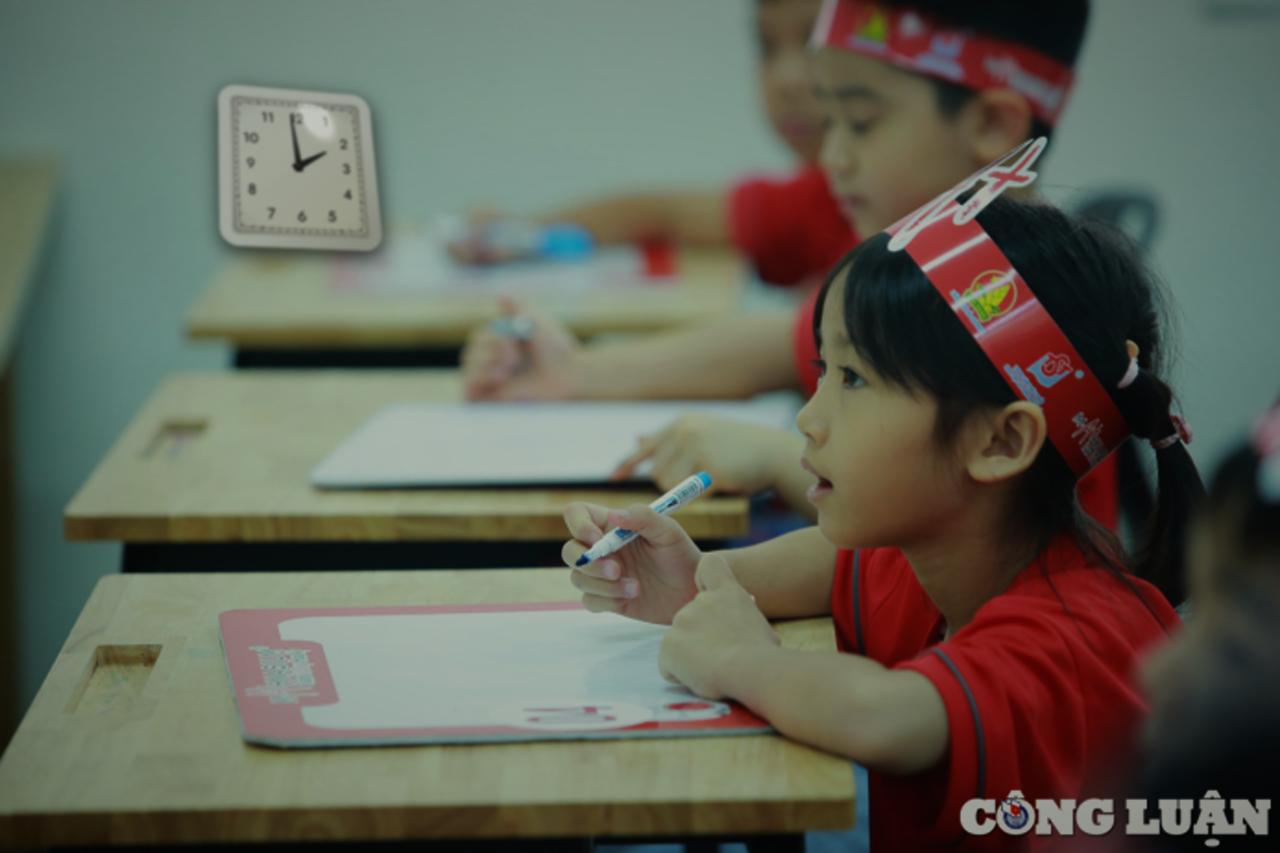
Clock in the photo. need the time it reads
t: 1:59
